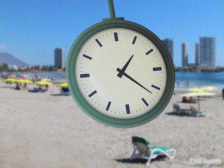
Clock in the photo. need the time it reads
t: 1:22
